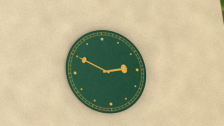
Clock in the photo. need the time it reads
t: 2:50
